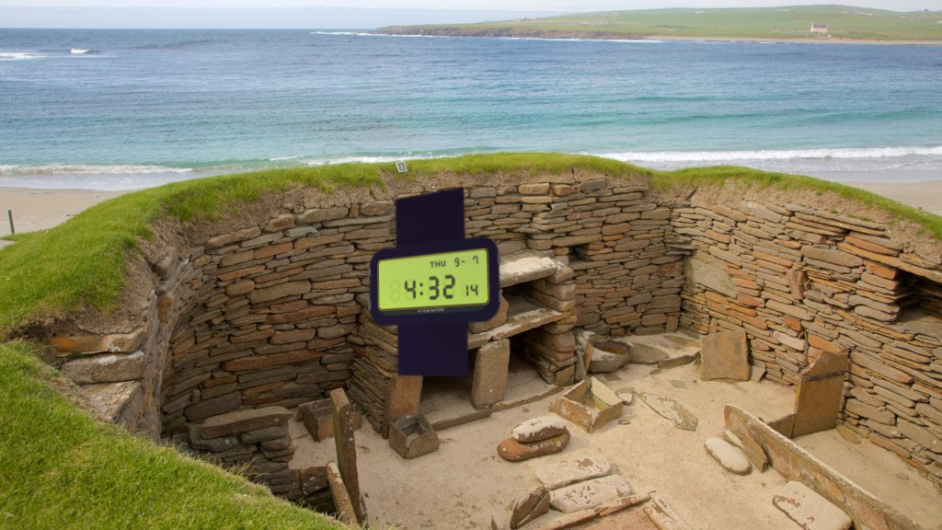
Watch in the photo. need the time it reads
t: 4:32:14
